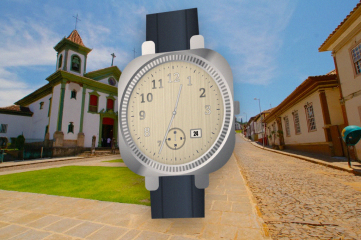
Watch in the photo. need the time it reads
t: 12:34
